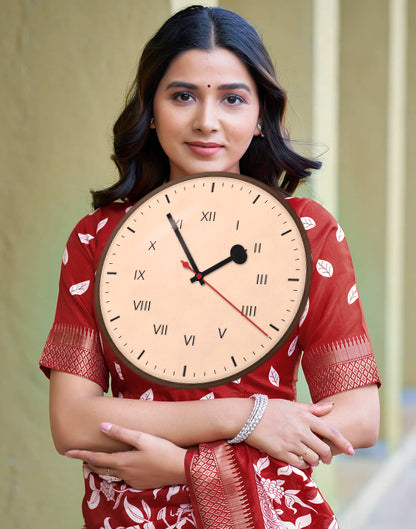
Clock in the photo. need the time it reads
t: 1:54:21
